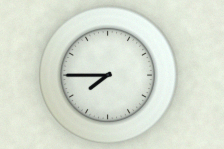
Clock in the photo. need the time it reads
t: 7:45
